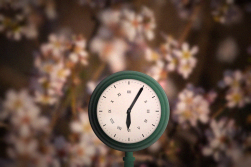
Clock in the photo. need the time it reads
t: 6:05
